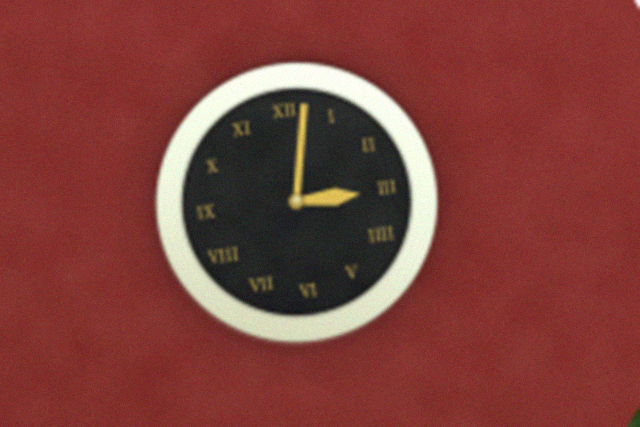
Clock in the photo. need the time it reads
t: 3:02
